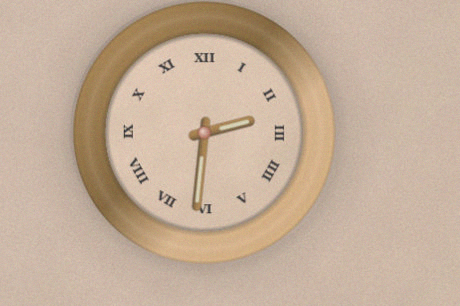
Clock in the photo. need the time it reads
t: 2:31
